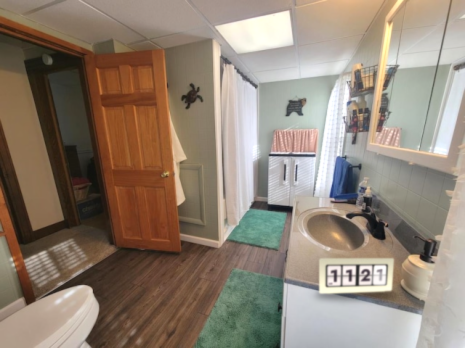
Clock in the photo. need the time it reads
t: 11:21
